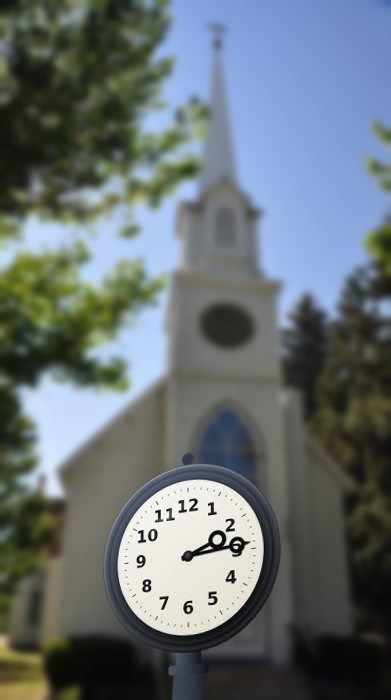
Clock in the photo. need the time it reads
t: 2:14
